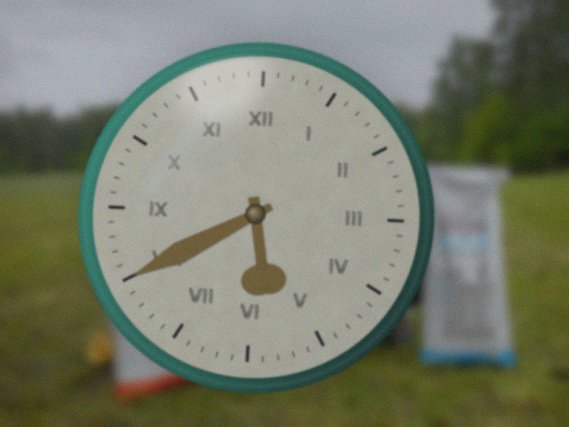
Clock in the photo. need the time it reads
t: 5:40
